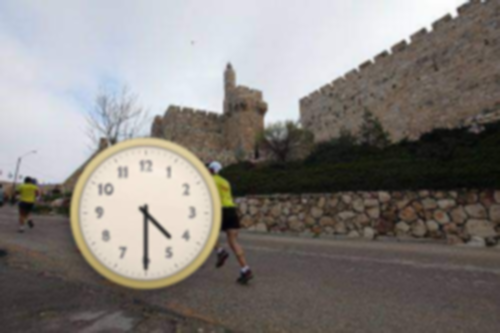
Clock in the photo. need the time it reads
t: 4:30
